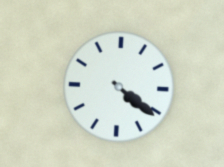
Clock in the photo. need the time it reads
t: 4:21
